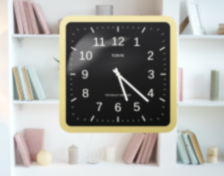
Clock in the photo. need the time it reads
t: 5:22
